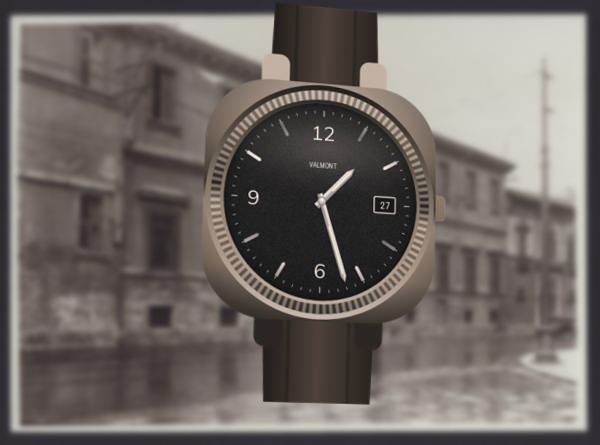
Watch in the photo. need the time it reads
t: 1:27
